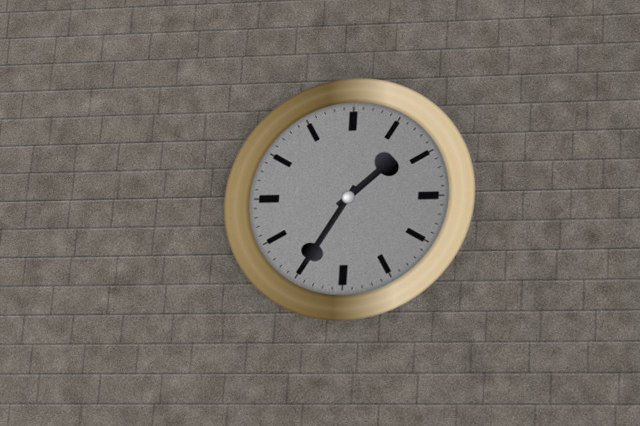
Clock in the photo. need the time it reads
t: 1:35
